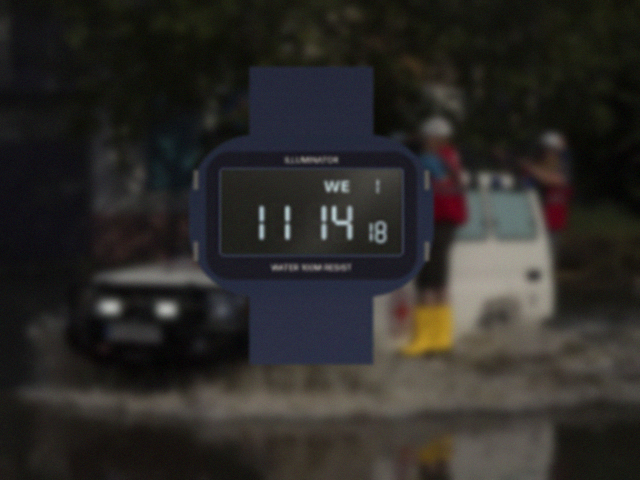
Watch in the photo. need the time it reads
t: 11:14:18
